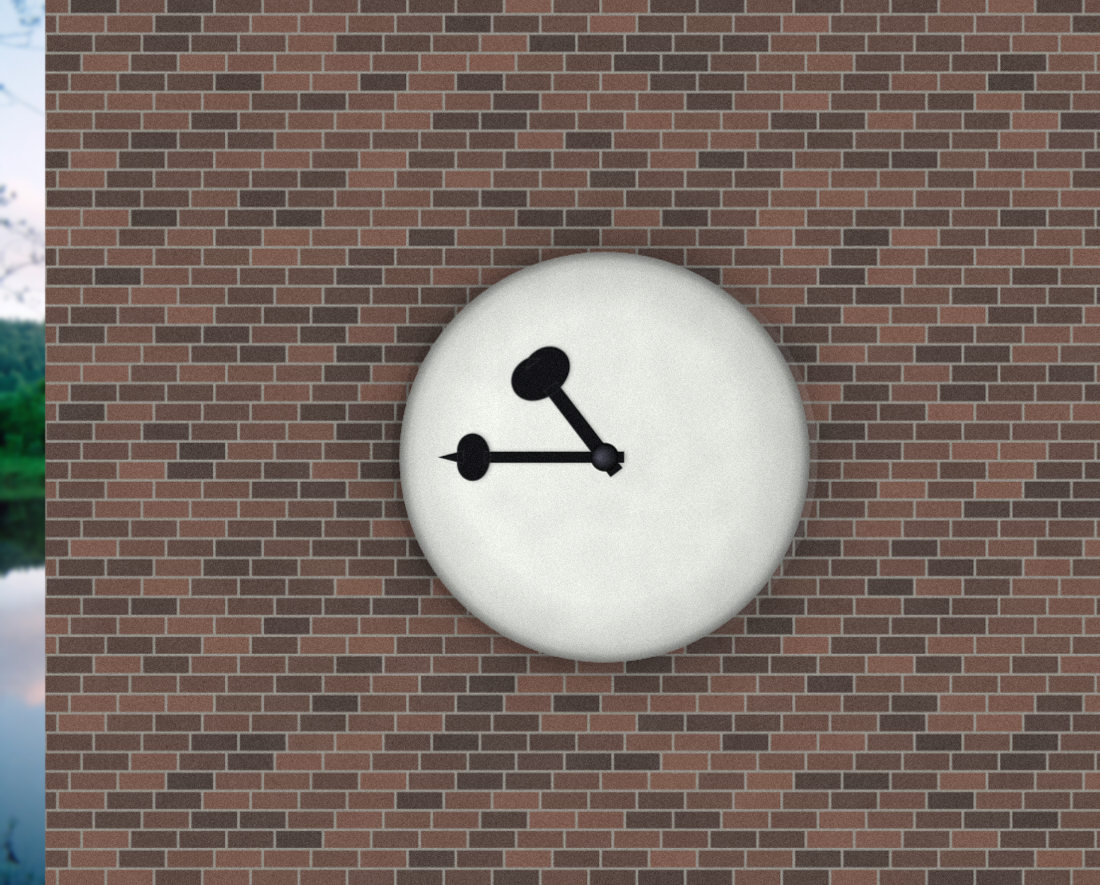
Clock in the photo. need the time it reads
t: 10:45
